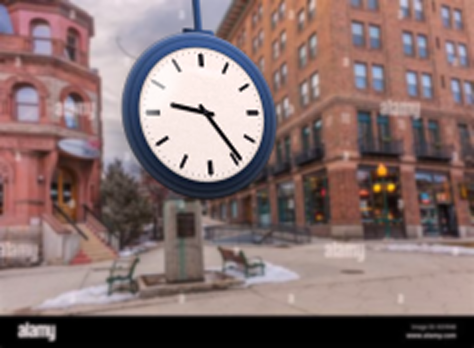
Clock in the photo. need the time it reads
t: 9:24
